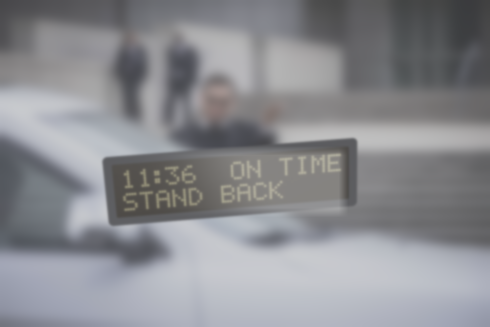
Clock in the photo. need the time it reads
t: 11:36
